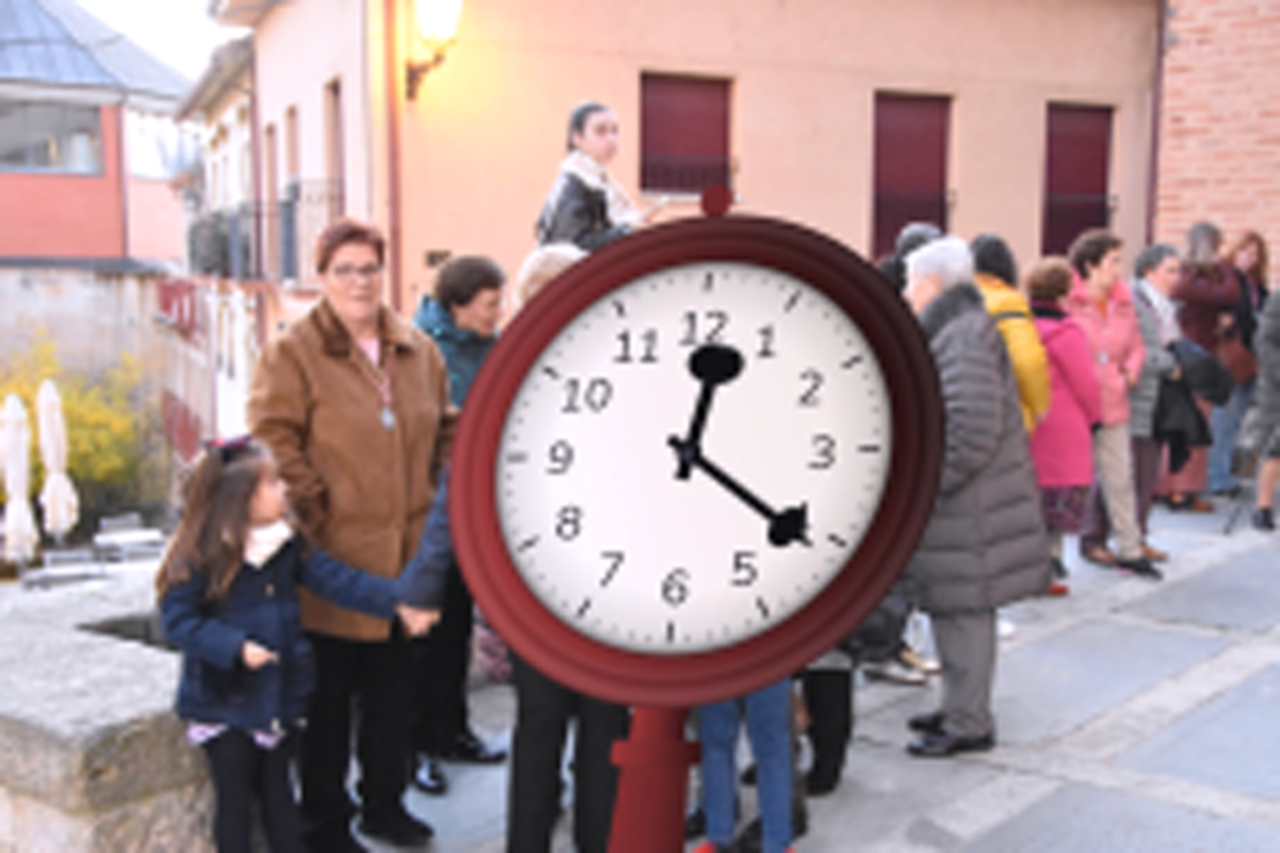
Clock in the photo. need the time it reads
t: 12:21
